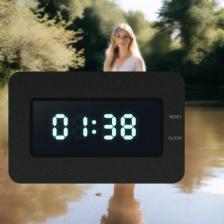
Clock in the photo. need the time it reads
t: 1:38
